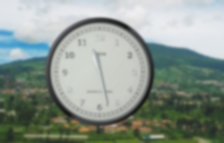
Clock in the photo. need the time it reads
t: 11:28
